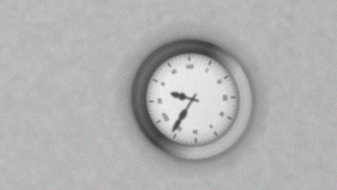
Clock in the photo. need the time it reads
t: 9:36
